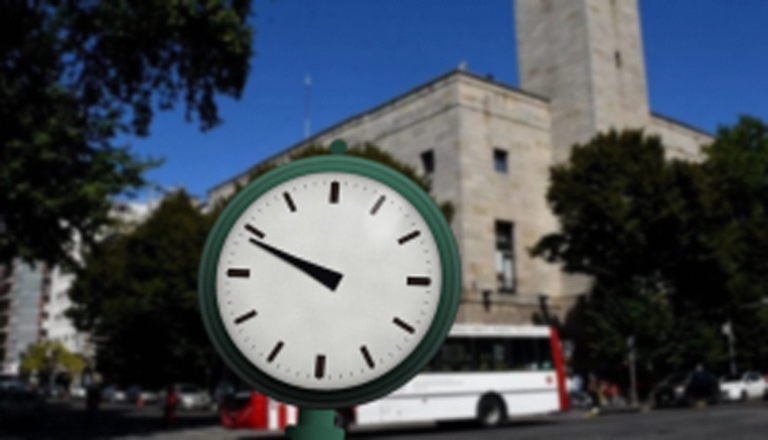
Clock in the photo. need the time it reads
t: 9:49
